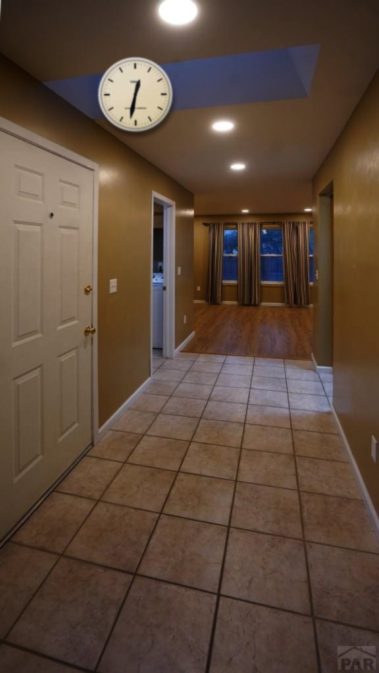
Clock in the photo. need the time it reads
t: 12:32
